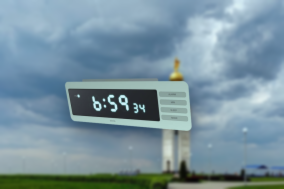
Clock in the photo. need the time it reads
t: 6:59:34
